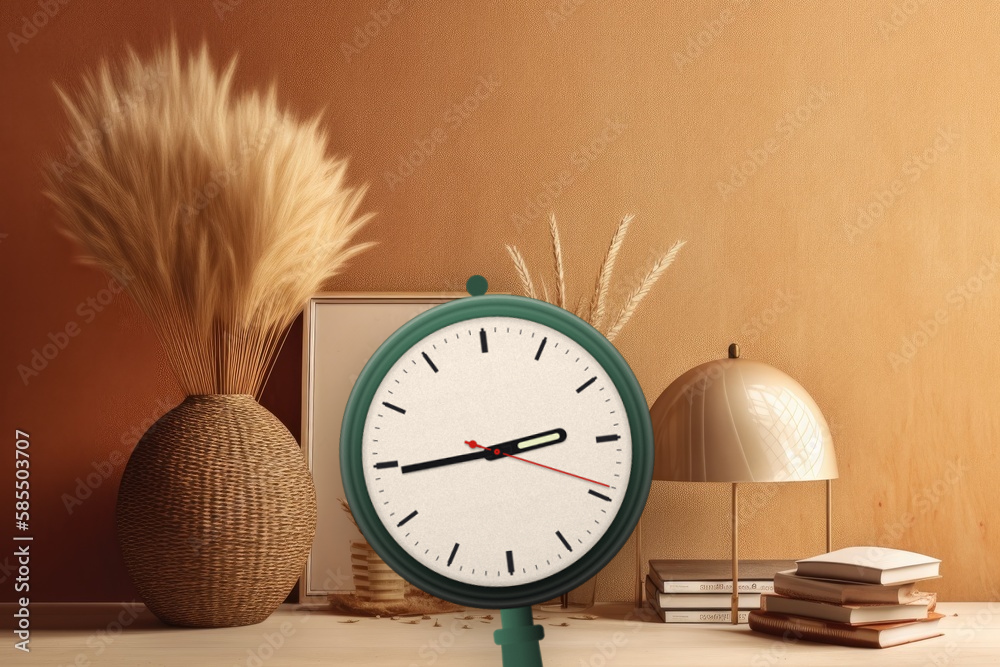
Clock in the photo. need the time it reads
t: 2:44:19
